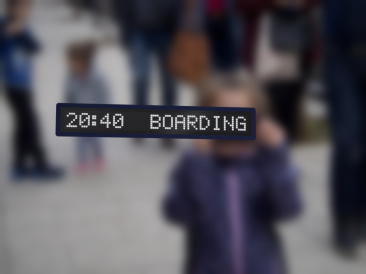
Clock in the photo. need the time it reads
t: 20:40
